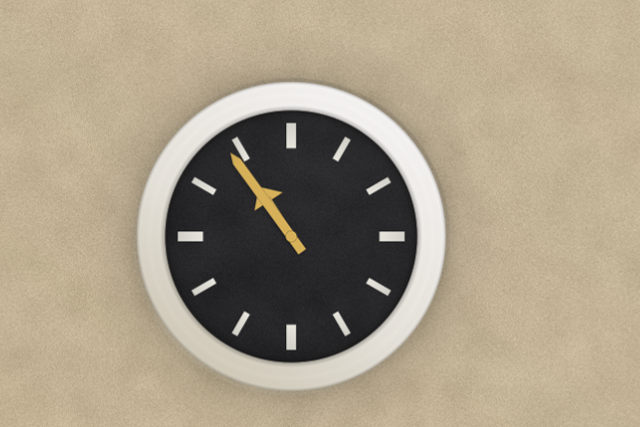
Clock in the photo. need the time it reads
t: 10:54
